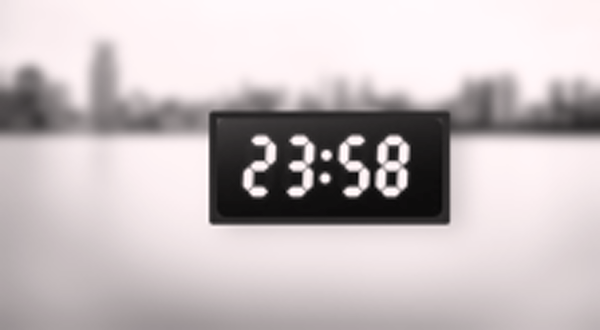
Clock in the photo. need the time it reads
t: 23:58
